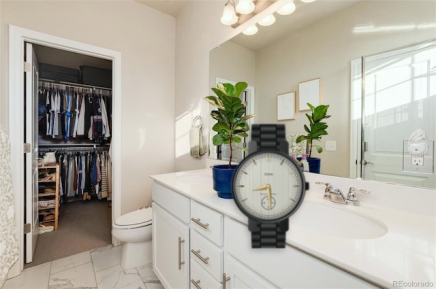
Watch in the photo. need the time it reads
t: 8:29
